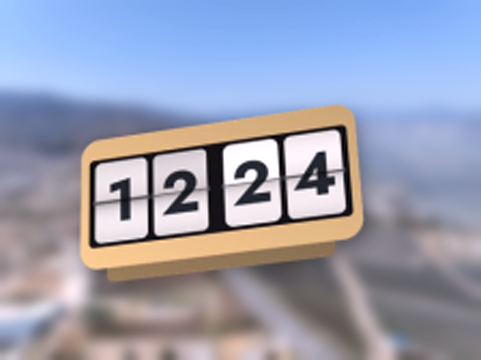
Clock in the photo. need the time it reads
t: 12:24
